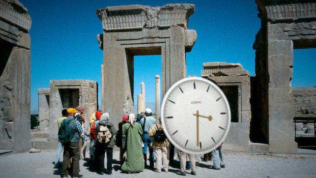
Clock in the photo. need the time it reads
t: 3:31
